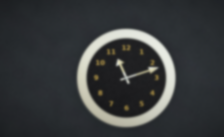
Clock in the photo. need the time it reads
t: 11:12
